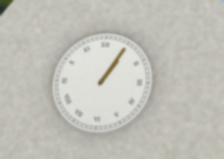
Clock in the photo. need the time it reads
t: 1:05
